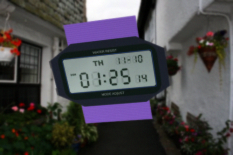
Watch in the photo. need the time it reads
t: 1:25:14
